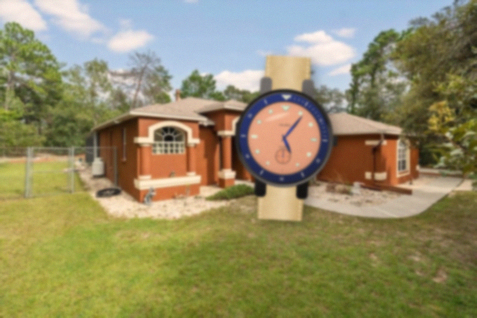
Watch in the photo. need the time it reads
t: 5:06
